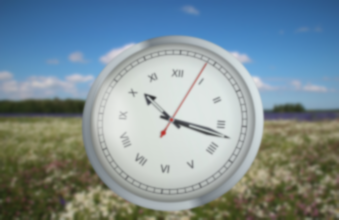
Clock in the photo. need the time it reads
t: 10:17:04
